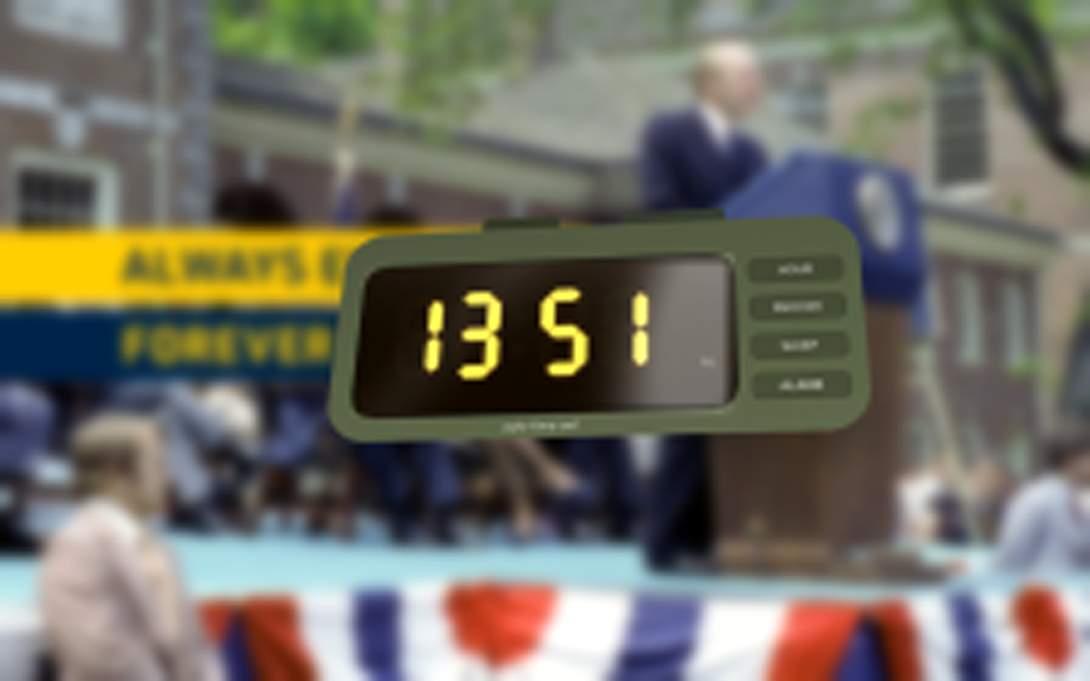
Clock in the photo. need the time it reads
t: 13:51
